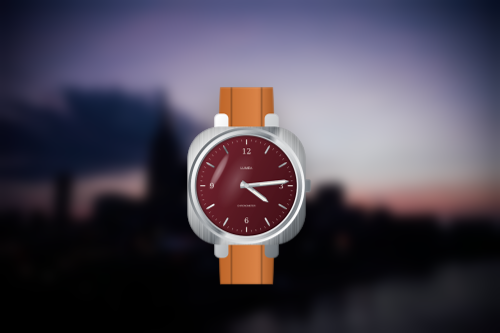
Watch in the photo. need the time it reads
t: 4:14
